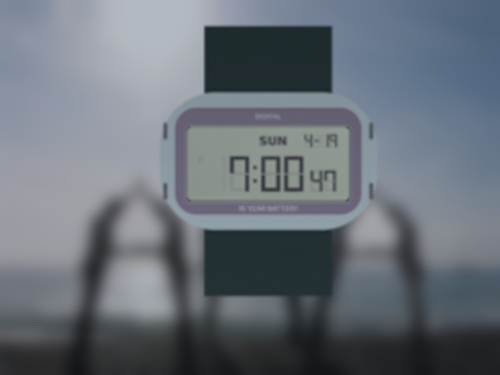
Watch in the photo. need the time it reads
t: 7:00:47
